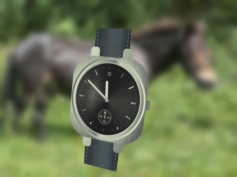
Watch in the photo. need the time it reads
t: 11:51
